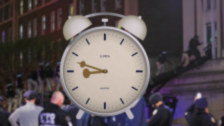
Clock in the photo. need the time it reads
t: 8:48
